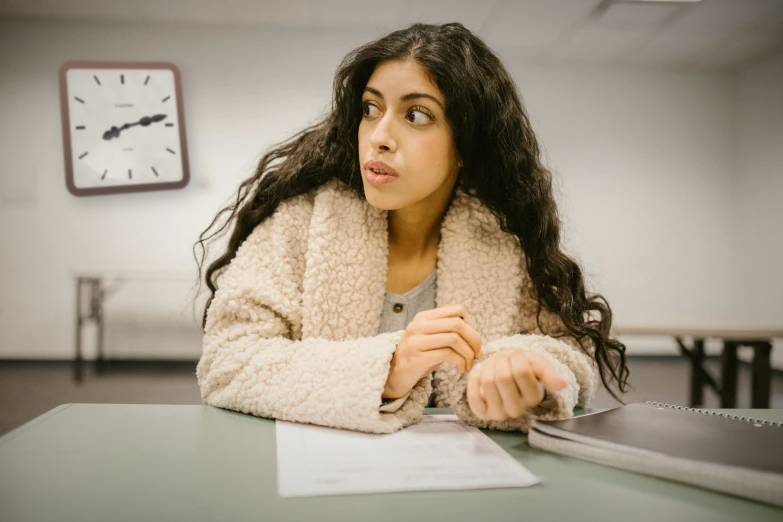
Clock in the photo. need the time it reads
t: 8:13
